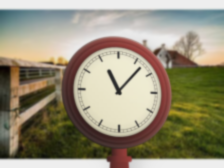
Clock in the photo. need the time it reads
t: 11:07
